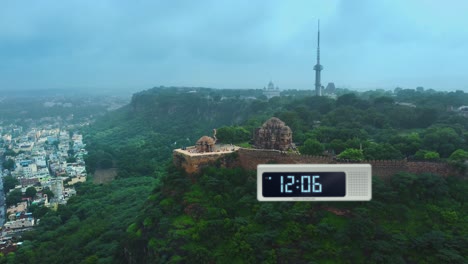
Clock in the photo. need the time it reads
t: 12:06
